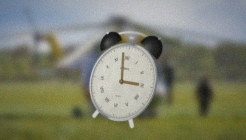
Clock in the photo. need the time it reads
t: 2:58
